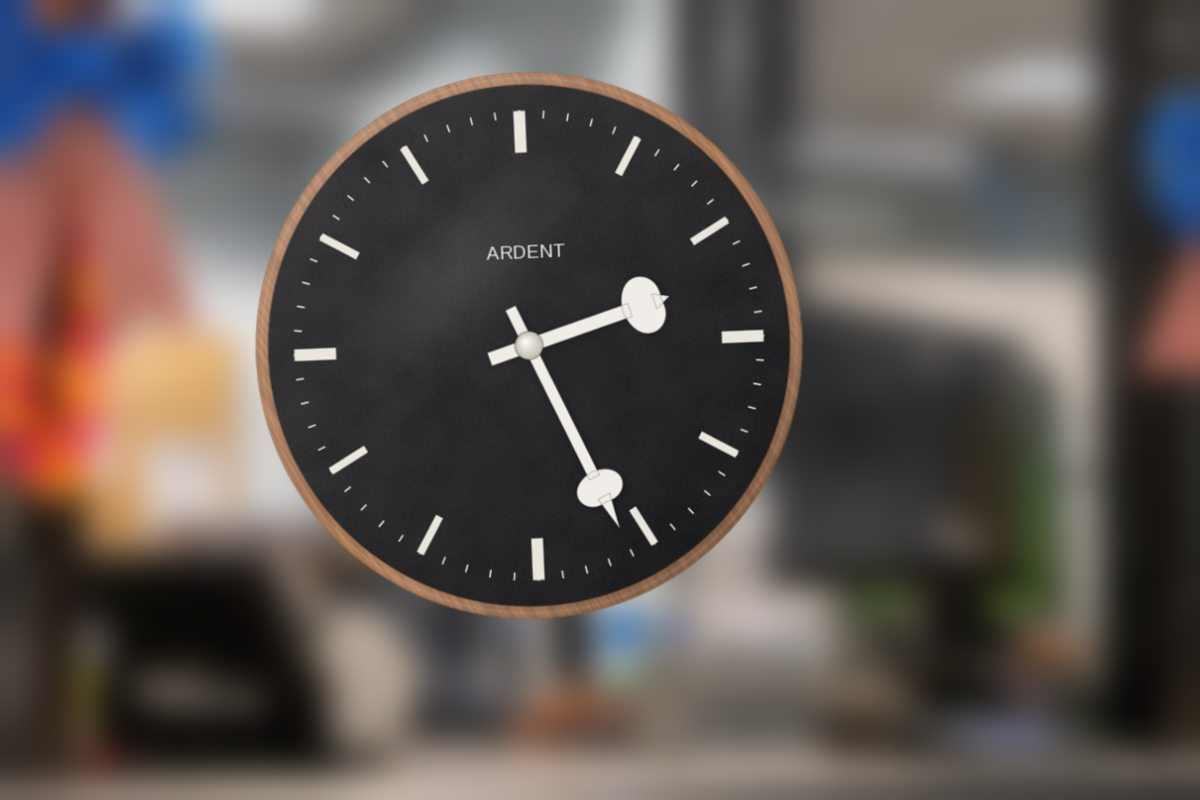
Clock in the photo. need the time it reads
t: 2:26
